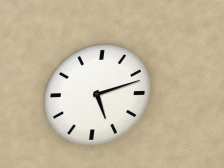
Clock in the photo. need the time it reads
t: 5:12
